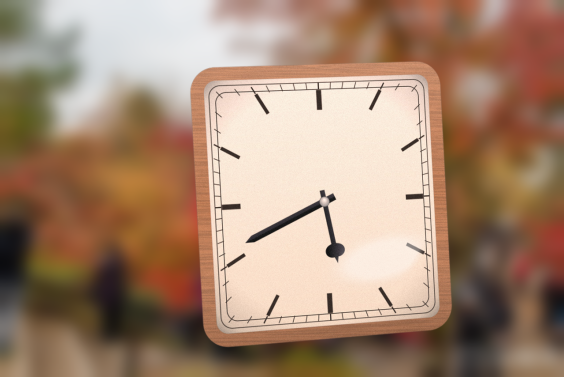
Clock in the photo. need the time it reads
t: 5:41
